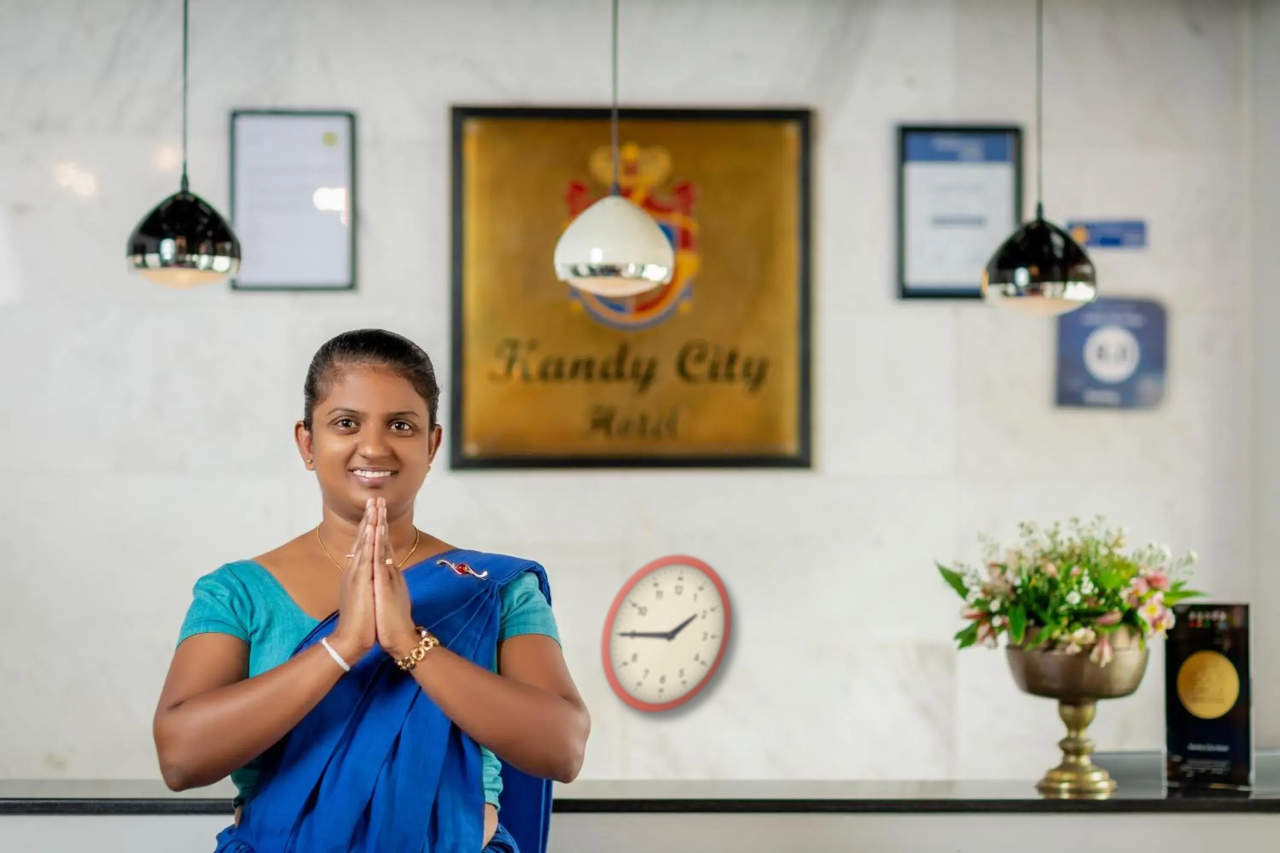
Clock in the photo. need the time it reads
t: 1:45
